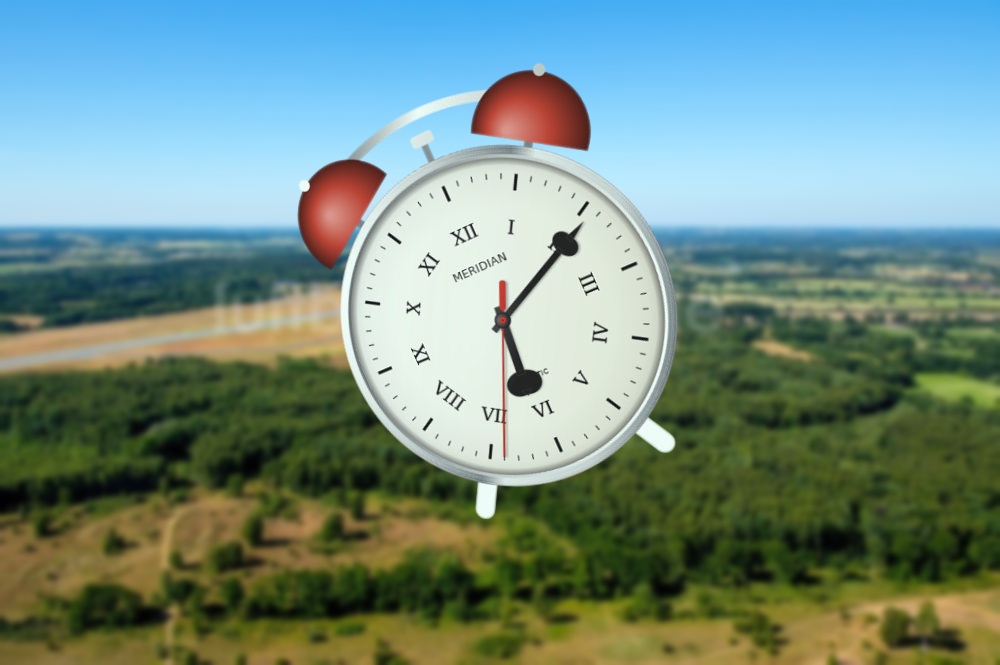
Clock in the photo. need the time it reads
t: 6:10:34
